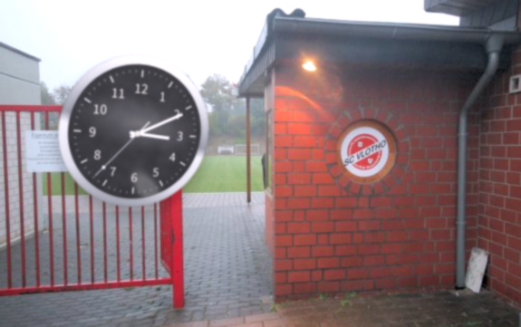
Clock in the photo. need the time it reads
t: 3:10:37
